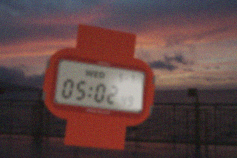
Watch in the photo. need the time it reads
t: 5:02
